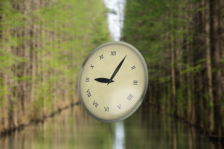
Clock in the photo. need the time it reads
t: 9:05
